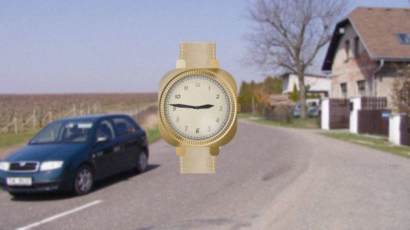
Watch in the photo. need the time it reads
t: 2:46
